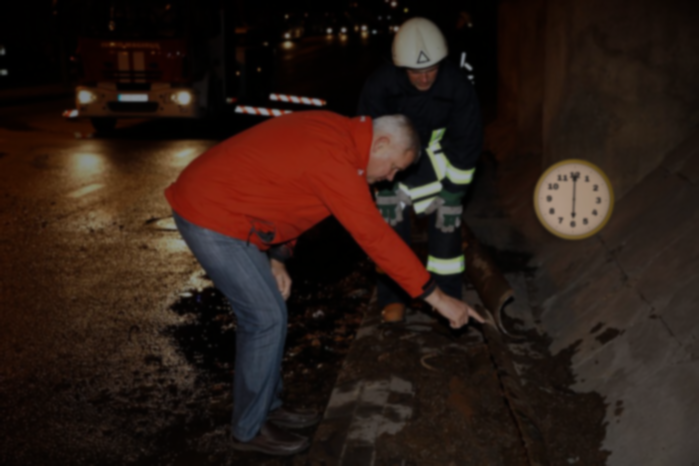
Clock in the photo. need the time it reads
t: 6:00
